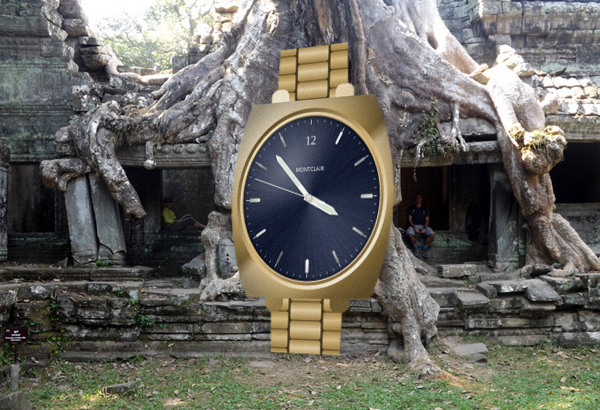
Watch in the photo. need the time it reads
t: 3:52:48
